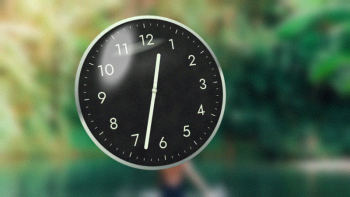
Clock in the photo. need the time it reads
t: 12:33
